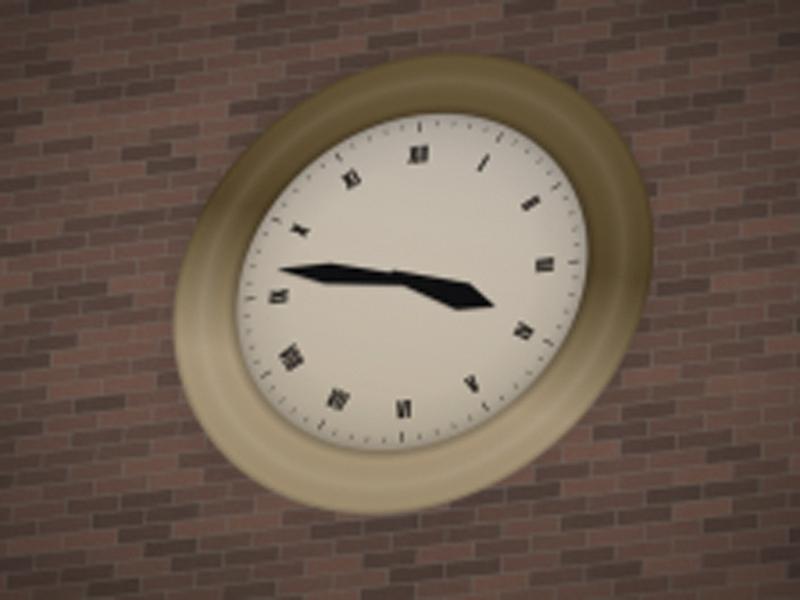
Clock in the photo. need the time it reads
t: 3:47
